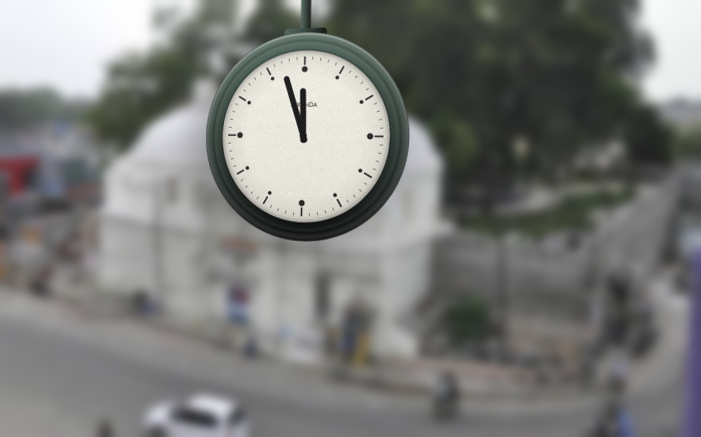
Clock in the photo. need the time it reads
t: 11:57
